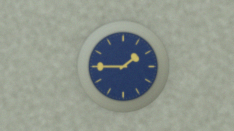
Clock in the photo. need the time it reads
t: 1:45
